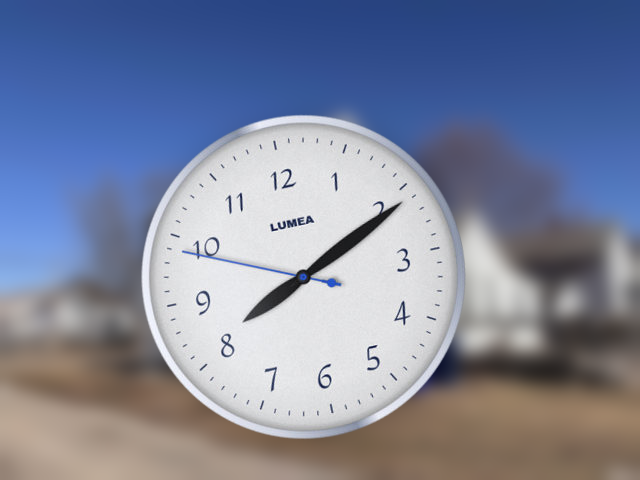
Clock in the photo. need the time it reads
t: 8:10:49
